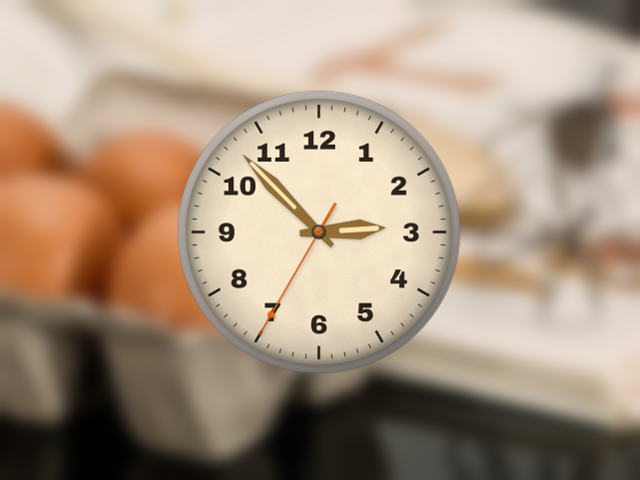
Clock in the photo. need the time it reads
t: 2:52:35
